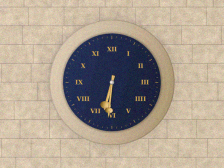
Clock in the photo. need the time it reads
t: 6:31
